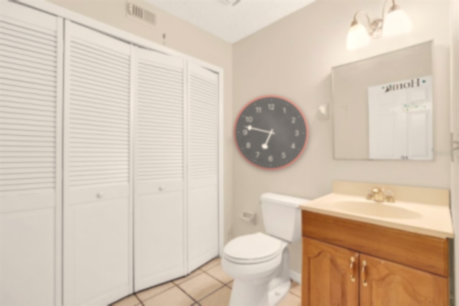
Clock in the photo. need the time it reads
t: 6:47
